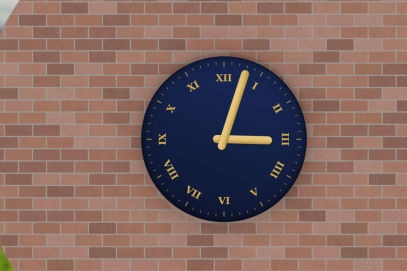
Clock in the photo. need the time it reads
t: 3:03
